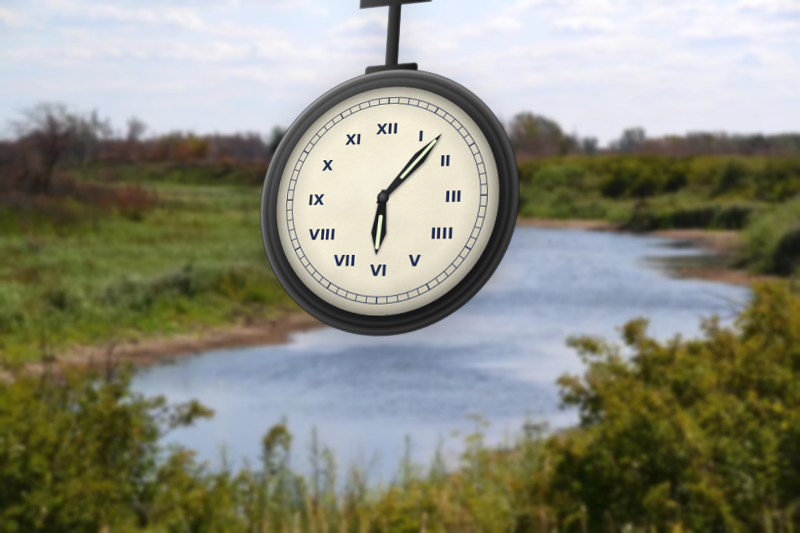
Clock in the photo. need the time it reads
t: 6:07
